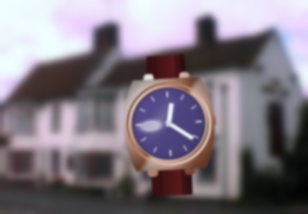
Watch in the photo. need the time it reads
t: 12:21
